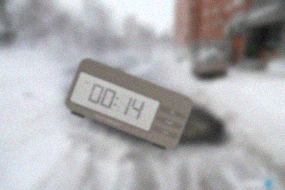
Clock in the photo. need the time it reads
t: 0:14
